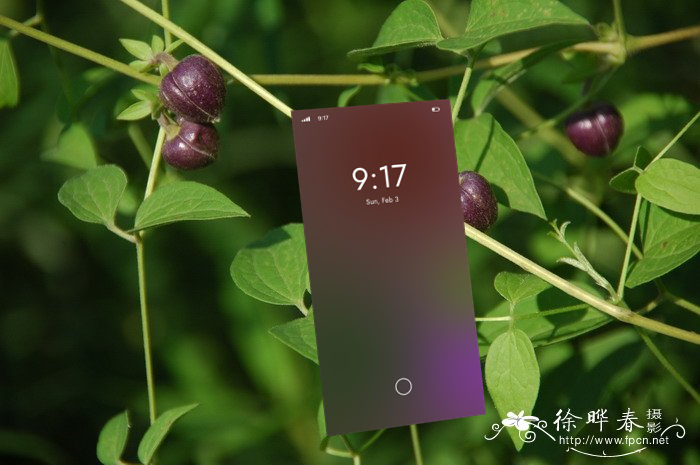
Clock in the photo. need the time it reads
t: 9:17
